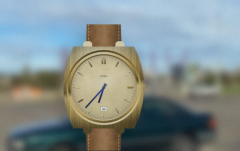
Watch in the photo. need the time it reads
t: 6:37
